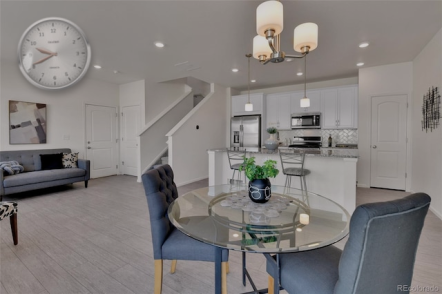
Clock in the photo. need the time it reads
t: 9:41
